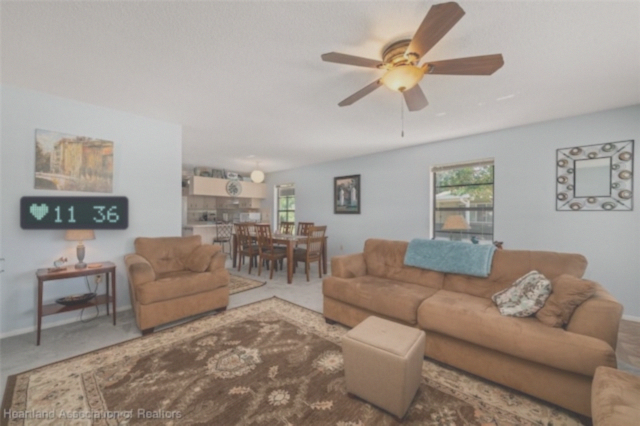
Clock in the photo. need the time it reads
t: 11:36
